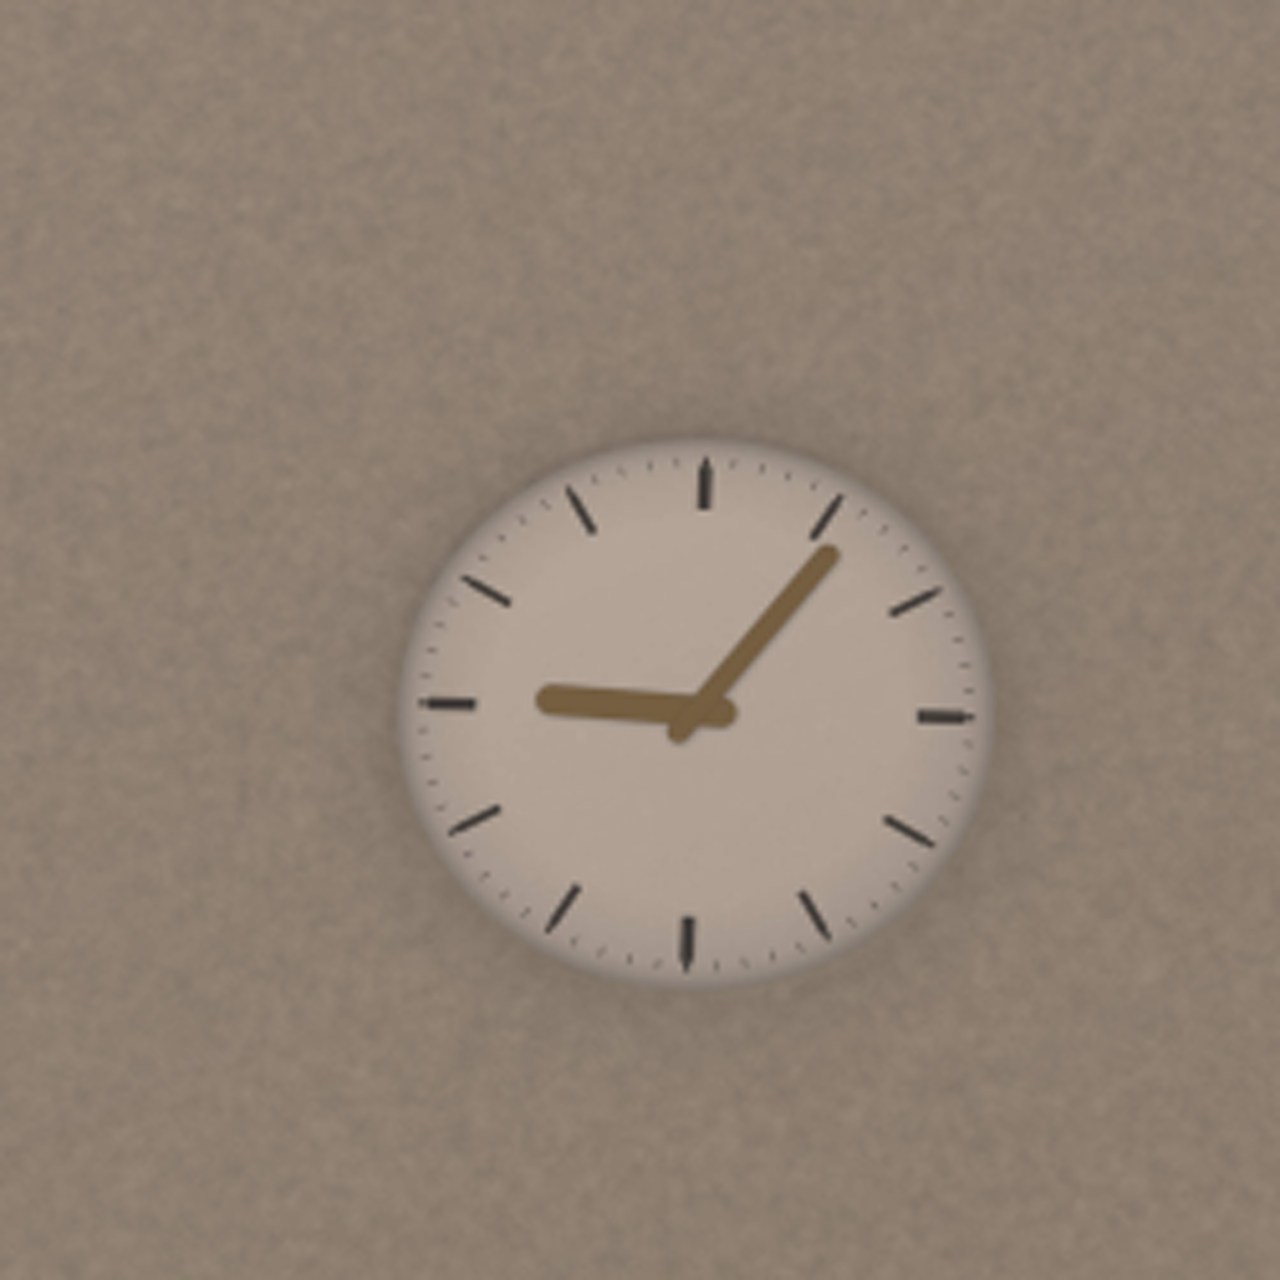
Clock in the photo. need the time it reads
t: 9:06
